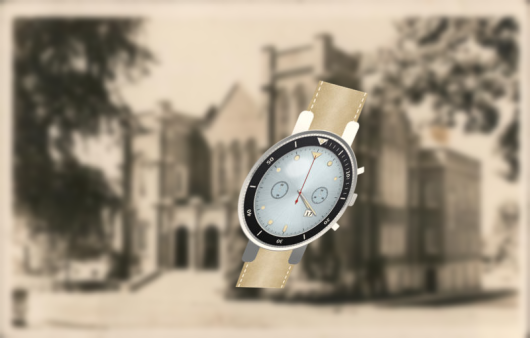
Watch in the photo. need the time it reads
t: 4:21
